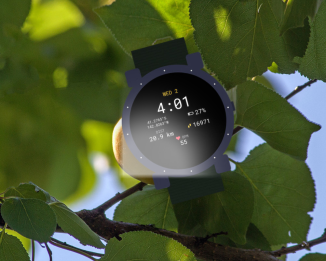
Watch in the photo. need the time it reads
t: 4:01
